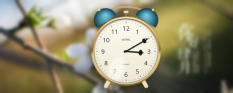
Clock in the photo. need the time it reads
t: 3:10
